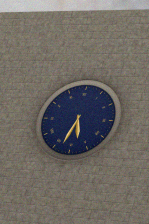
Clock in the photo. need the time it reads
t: 5:33
